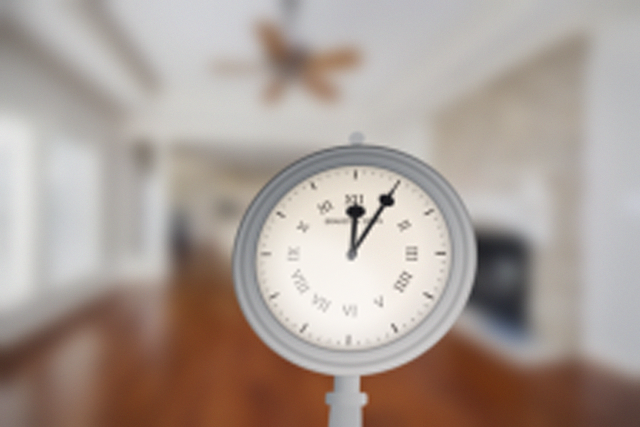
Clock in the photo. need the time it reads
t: 12:05
